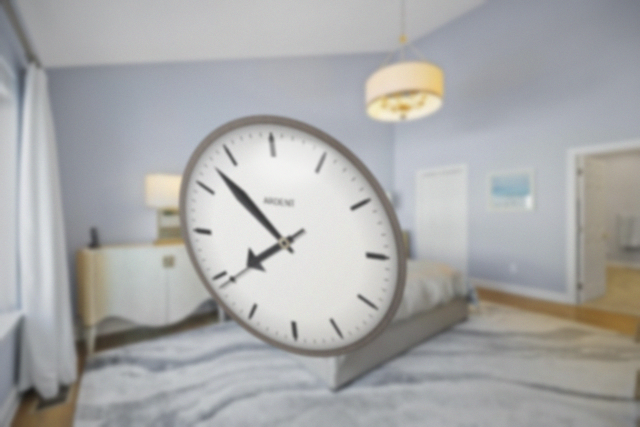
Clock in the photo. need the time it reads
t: 7:52:39
